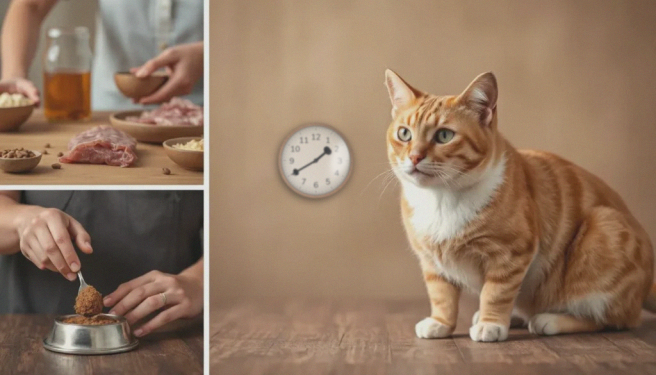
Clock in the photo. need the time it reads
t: 1:40
